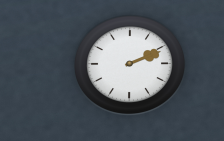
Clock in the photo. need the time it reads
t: 2:11
